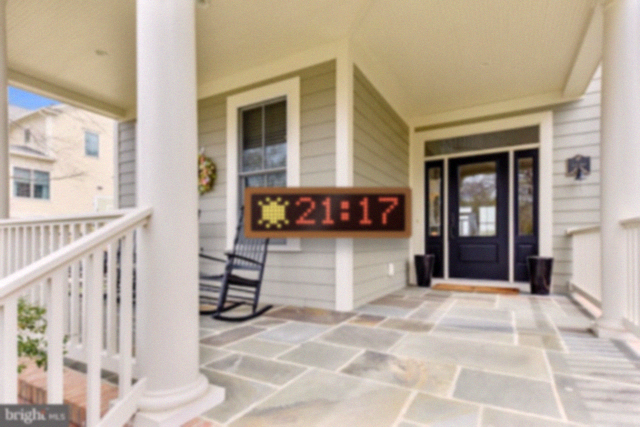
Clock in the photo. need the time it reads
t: 21:17
